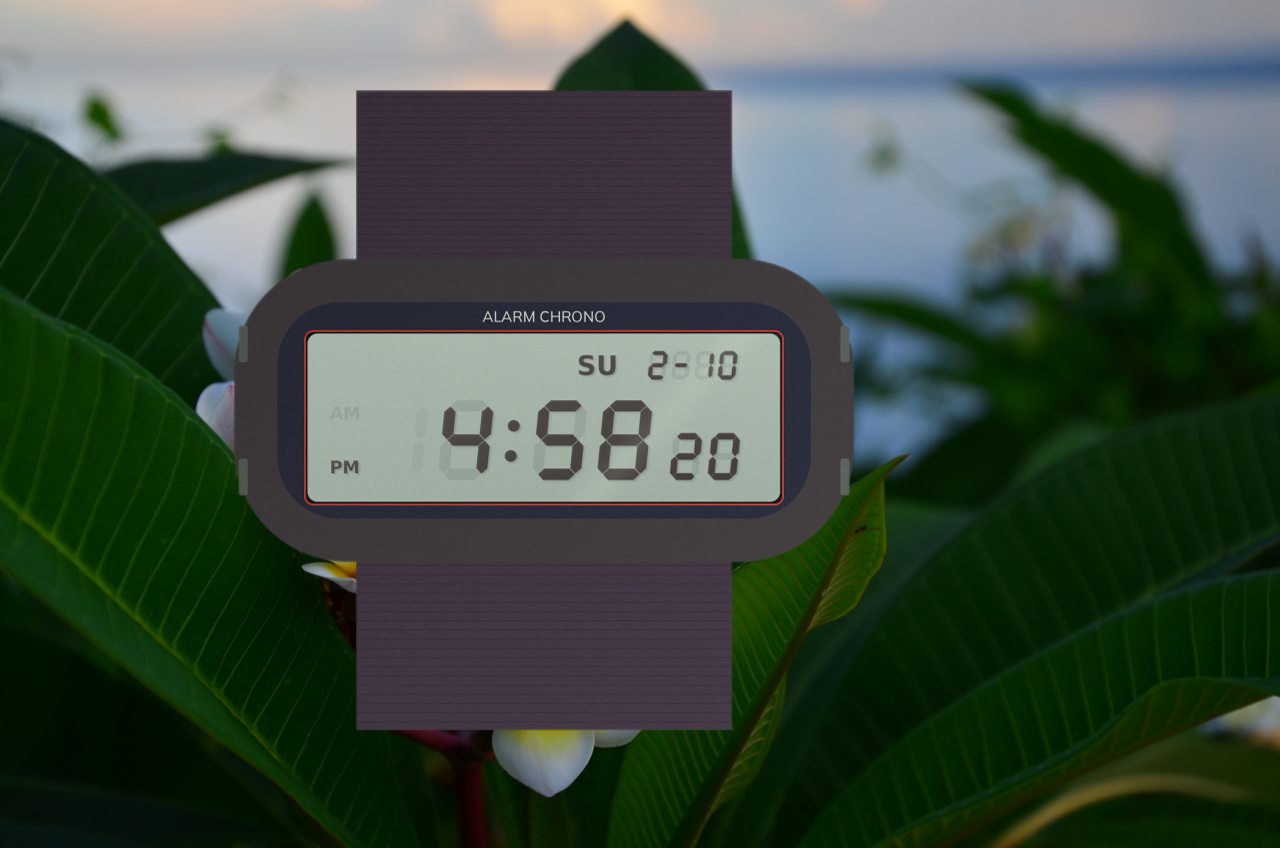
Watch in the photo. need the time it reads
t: 4:58:20
